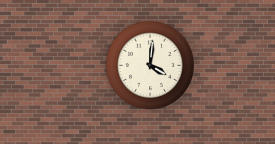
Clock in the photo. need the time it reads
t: 4:01
